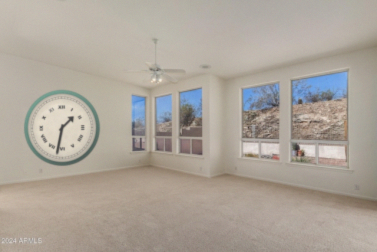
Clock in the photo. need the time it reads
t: 1:32
